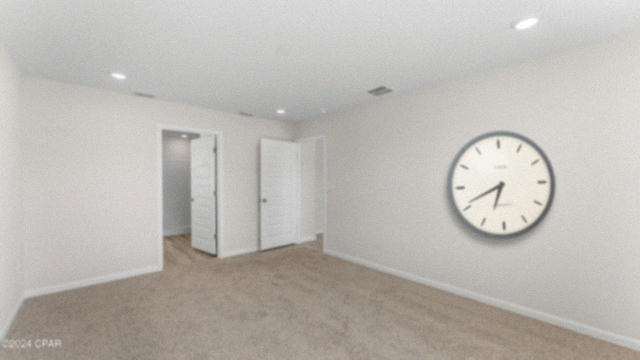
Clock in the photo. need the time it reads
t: 6:41
